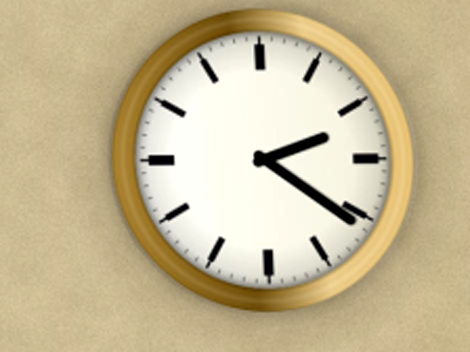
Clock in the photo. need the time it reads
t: 2:21
